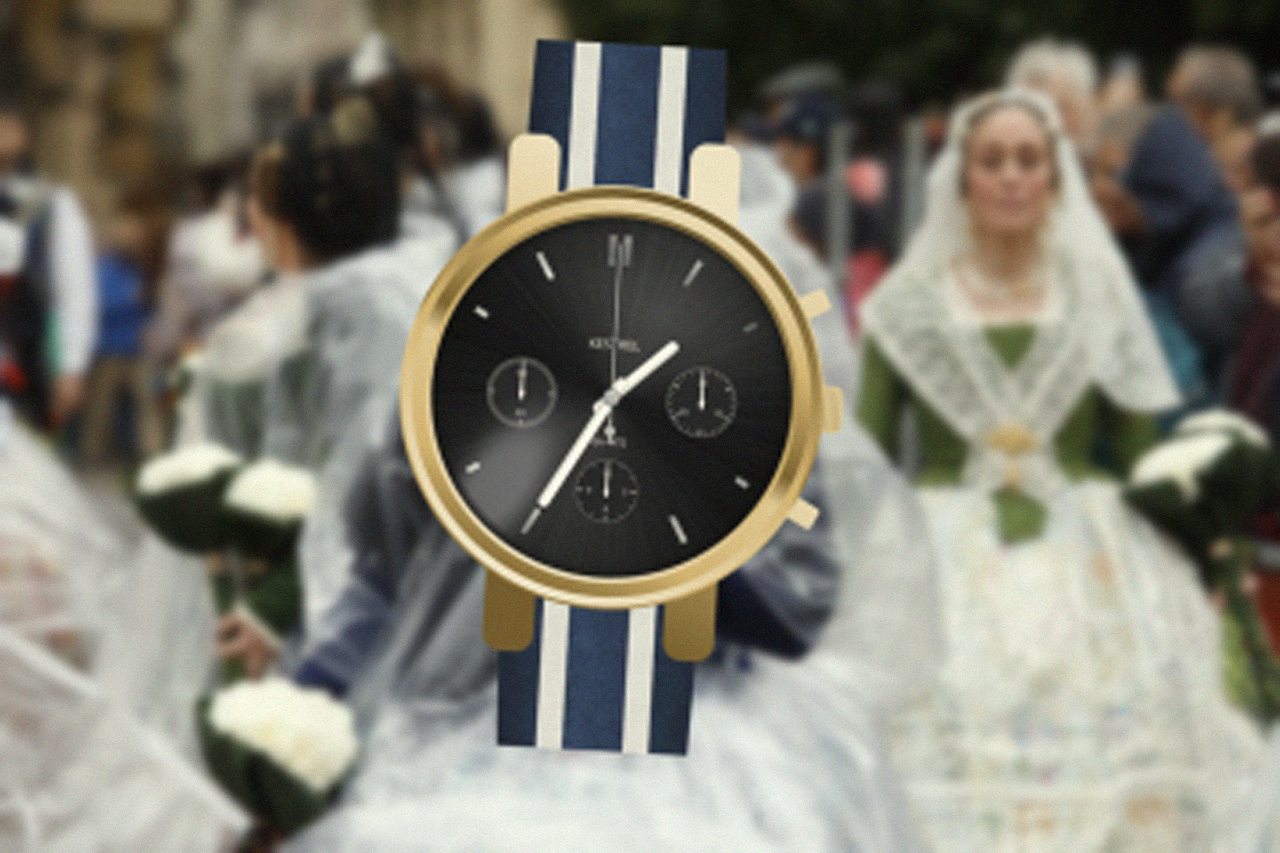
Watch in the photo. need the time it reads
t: 1:35
